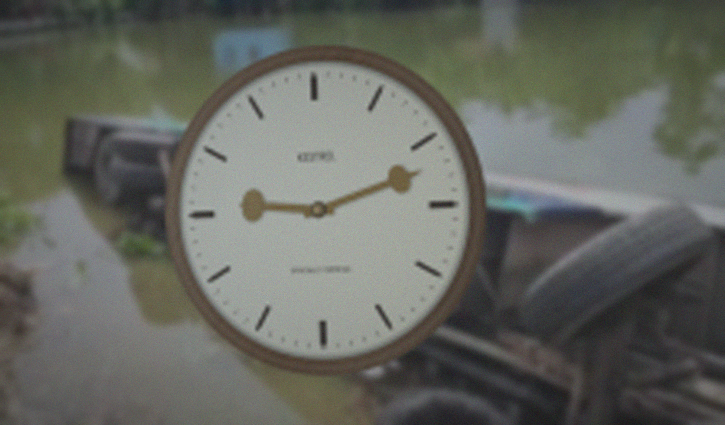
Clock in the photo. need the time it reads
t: 9:12
